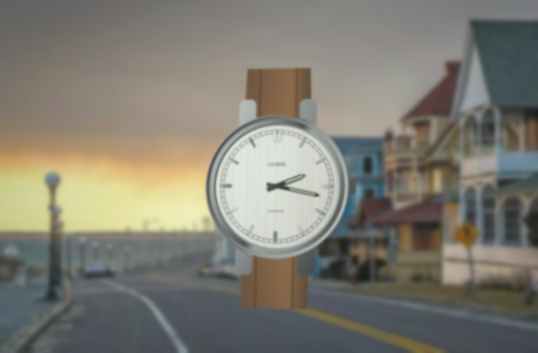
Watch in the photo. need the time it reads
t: 2:17
